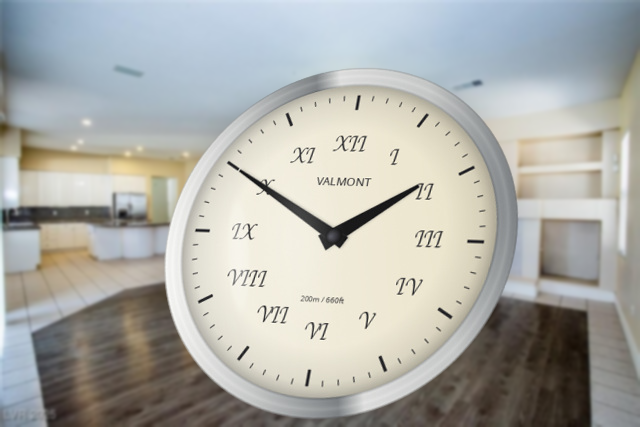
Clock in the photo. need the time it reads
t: 1:50
